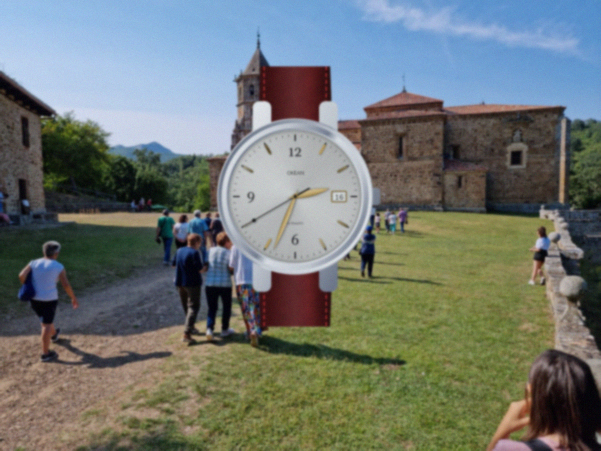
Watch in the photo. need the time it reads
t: 2:33:40
